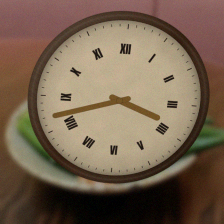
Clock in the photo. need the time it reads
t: 3:42
